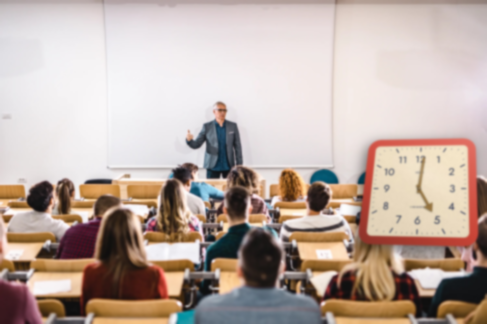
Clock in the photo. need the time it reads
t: 5:01
